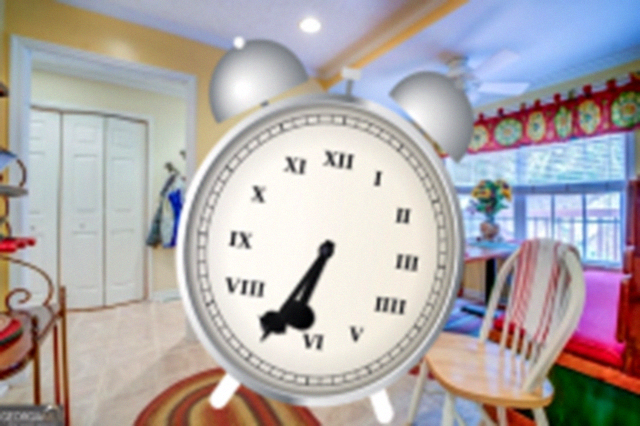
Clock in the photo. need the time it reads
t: 6:35
